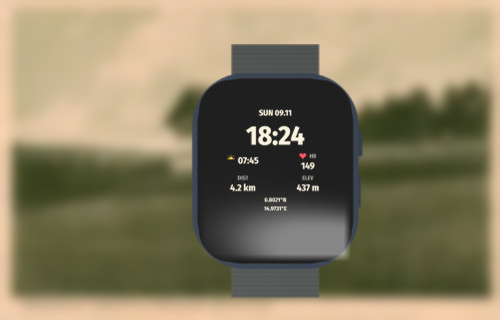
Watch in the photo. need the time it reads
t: 18:24
